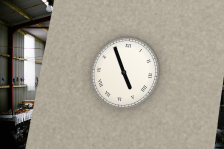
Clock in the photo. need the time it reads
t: 4:55
